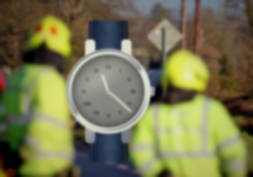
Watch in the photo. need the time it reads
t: 11:22
